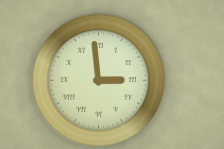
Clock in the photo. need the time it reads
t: 2:59
